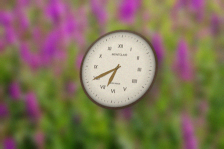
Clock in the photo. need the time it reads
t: 6:40
